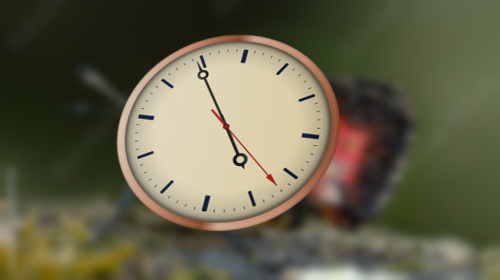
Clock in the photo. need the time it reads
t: 4:54:22
